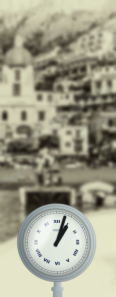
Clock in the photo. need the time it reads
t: 1:03
